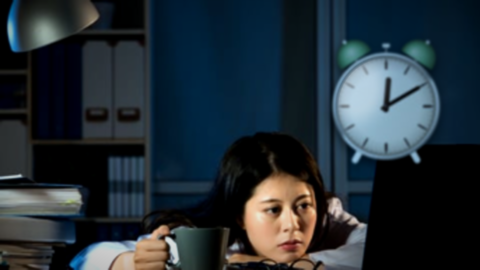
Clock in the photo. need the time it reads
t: 12:10
